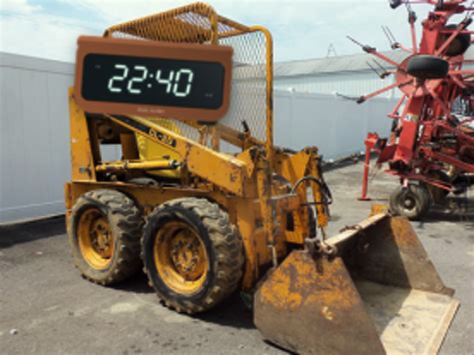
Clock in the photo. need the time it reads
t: 22:40
